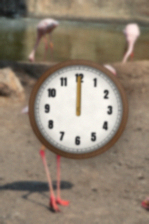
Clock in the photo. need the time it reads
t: 12:00
